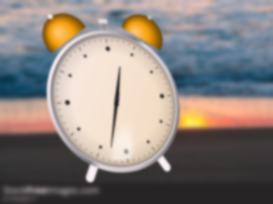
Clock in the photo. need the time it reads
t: 12:33
